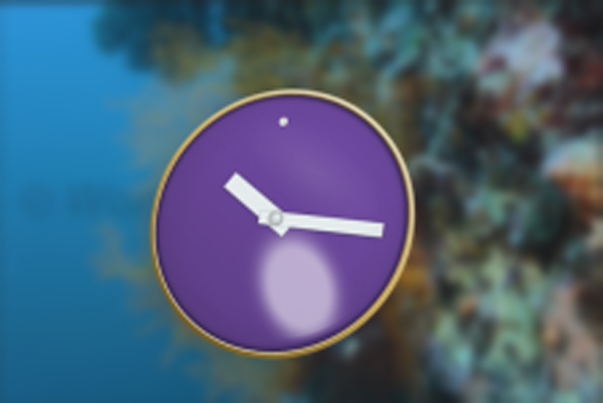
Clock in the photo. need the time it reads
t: 10:16
